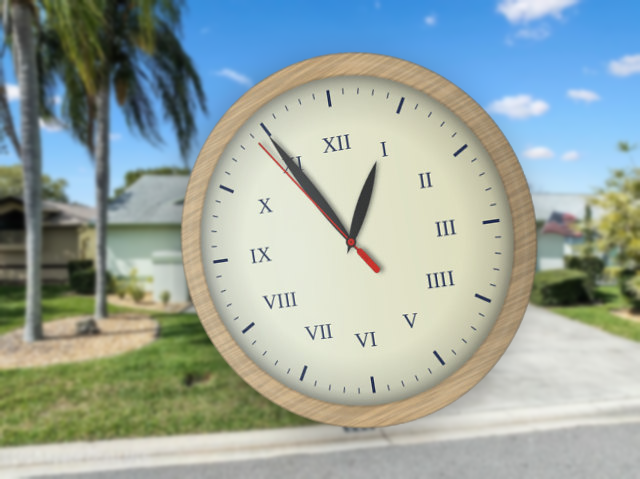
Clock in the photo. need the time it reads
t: 12:54:54
